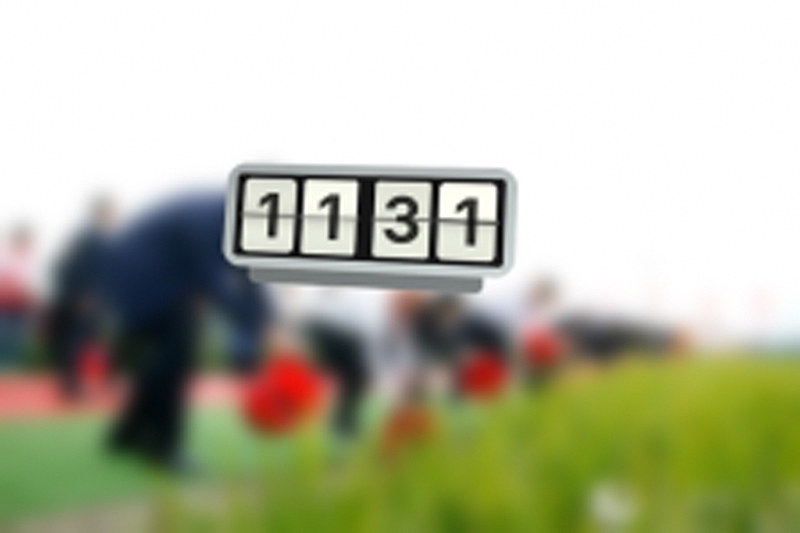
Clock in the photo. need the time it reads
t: 11:31
